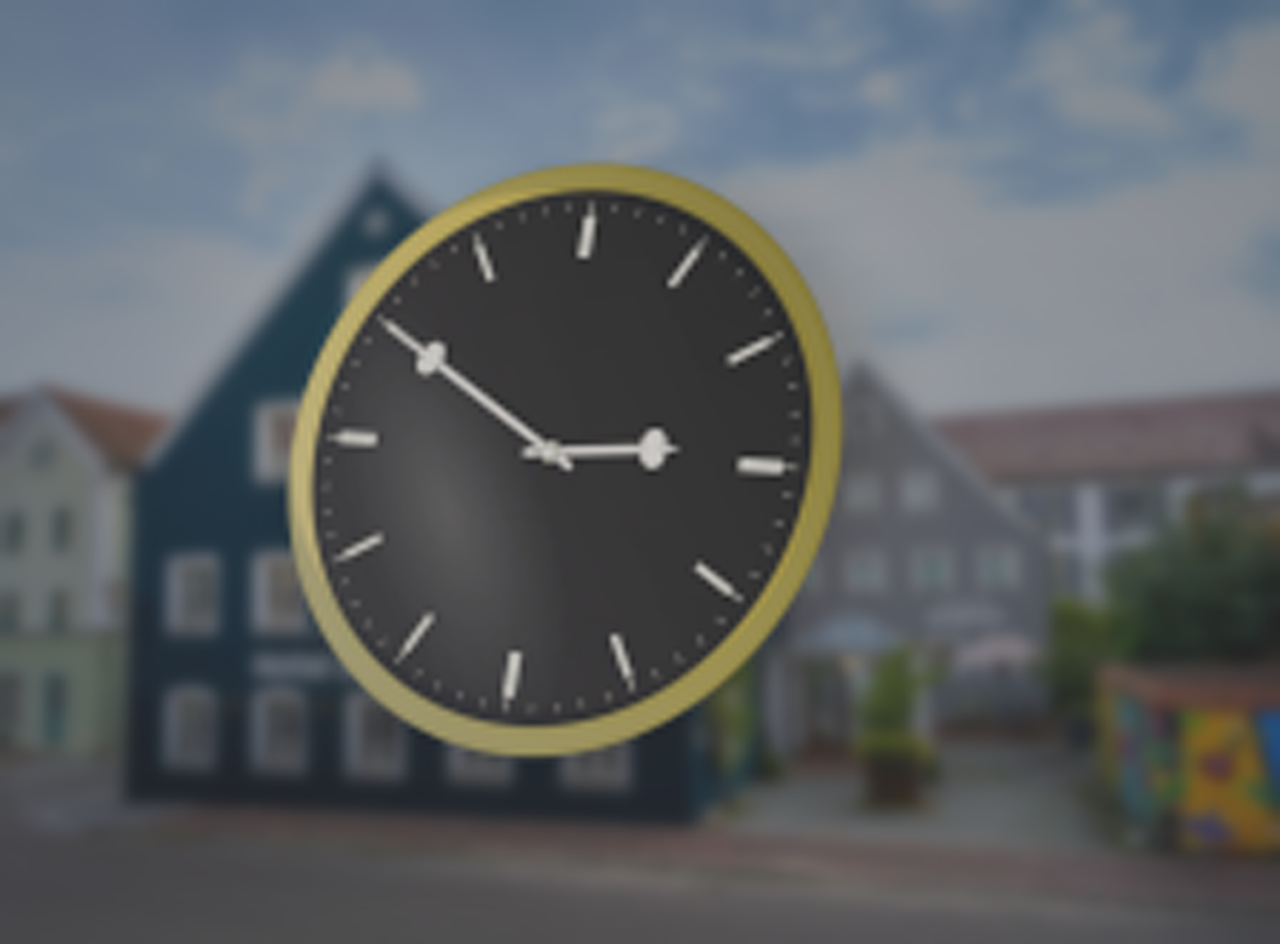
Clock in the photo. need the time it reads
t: 2:50
